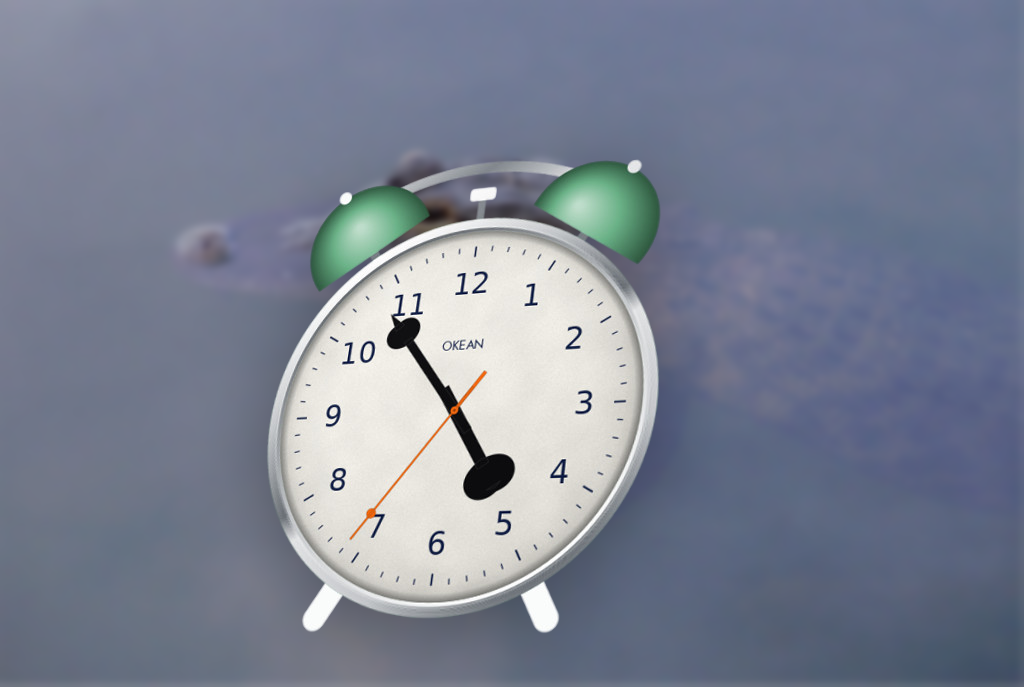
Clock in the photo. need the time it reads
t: 4:53:36
